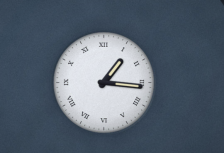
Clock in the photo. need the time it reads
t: 1:16
